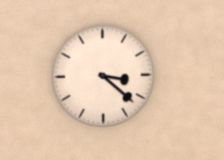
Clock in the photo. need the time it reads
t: 3:22
